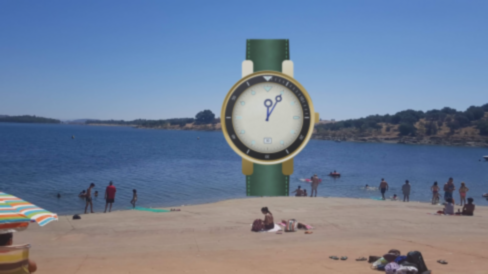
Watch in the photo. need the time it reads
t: 12:05
